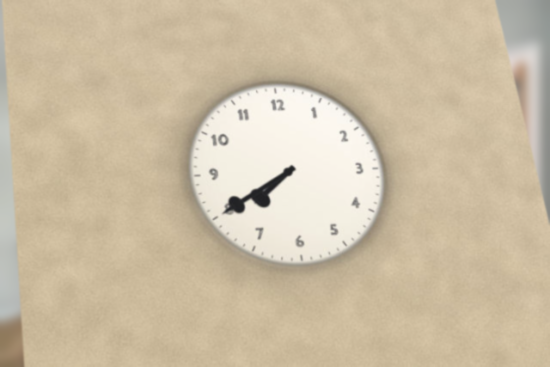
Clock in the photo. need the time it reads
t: 7:40
